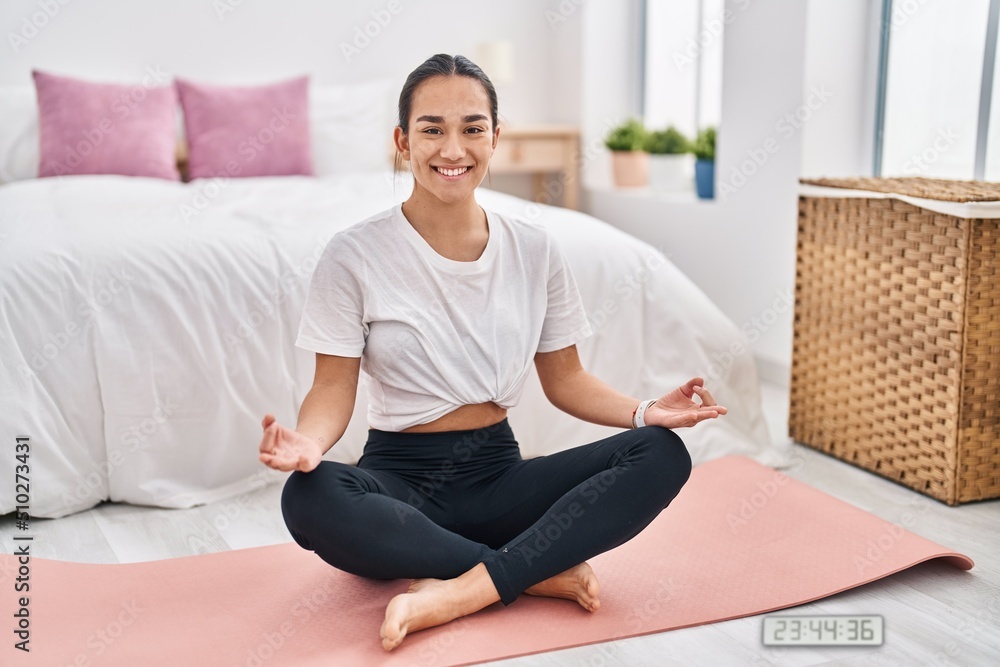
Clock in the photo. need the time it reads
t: 23:44:36
